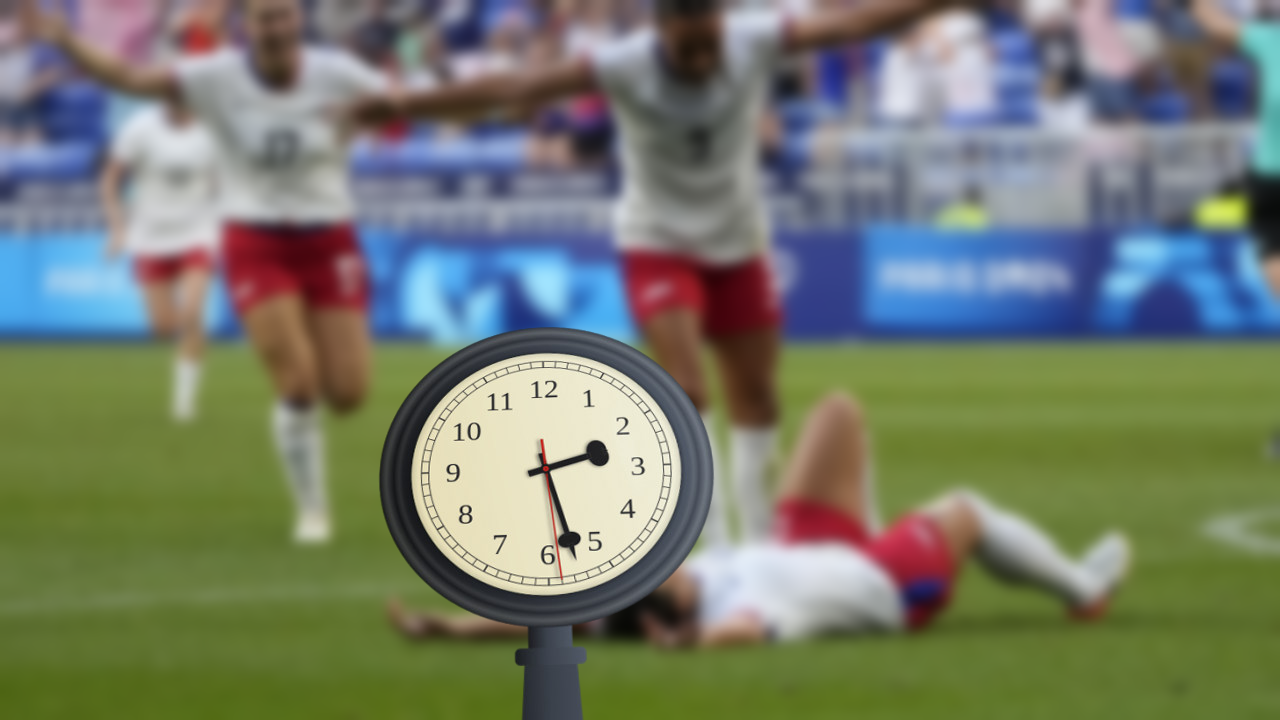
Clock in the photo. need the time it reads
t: 2:27:29
